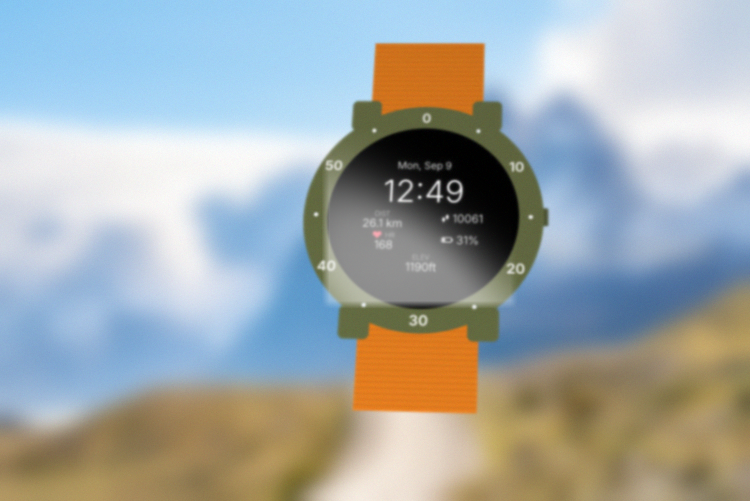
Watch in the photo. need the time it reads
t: 12:49
